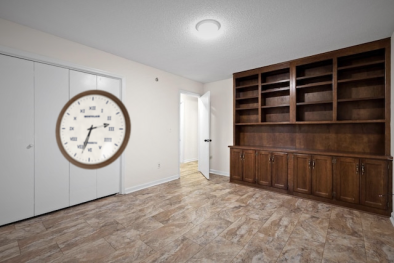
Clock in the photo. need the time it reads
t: 2:33
